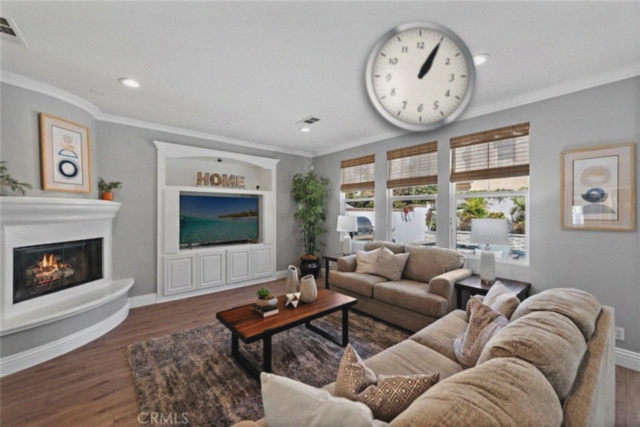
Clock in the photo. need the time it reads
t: 1:05
